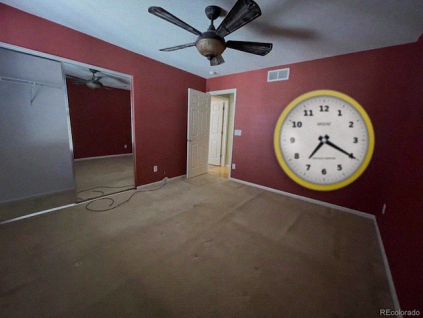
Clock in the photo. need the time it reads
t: 7:20
